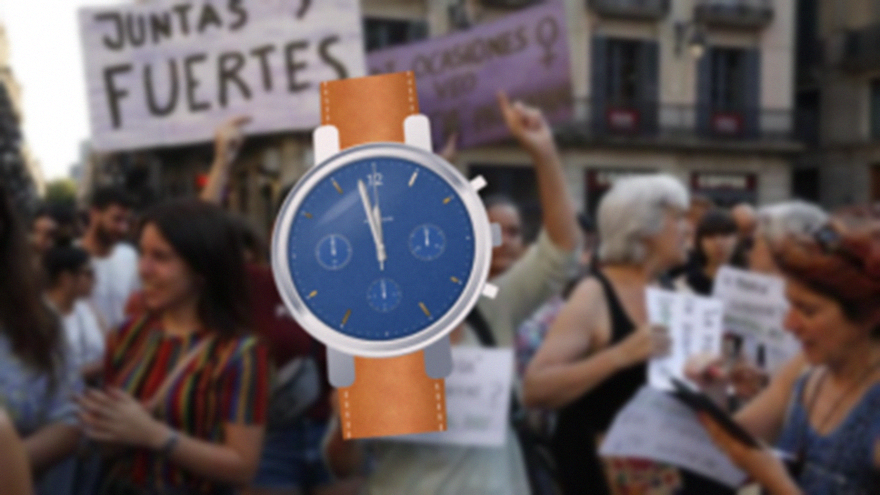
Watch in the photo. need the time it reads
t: 11:58
